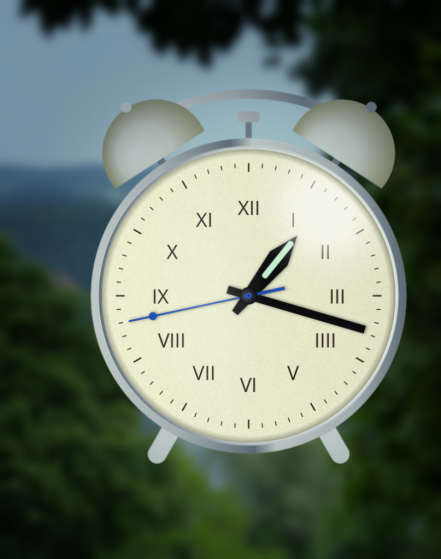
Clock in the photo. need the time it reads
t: 1:17:43
